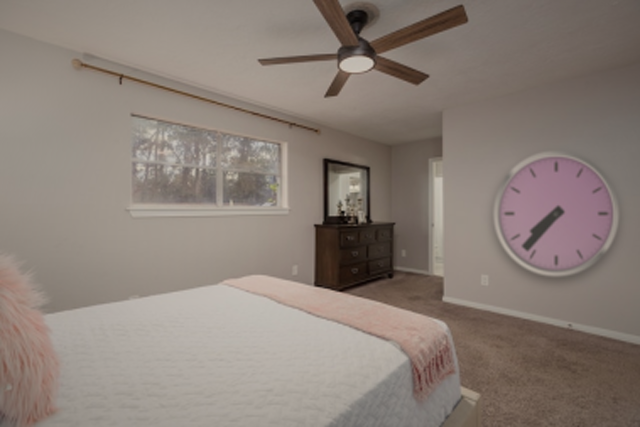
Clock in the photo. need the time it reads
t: 7:37
